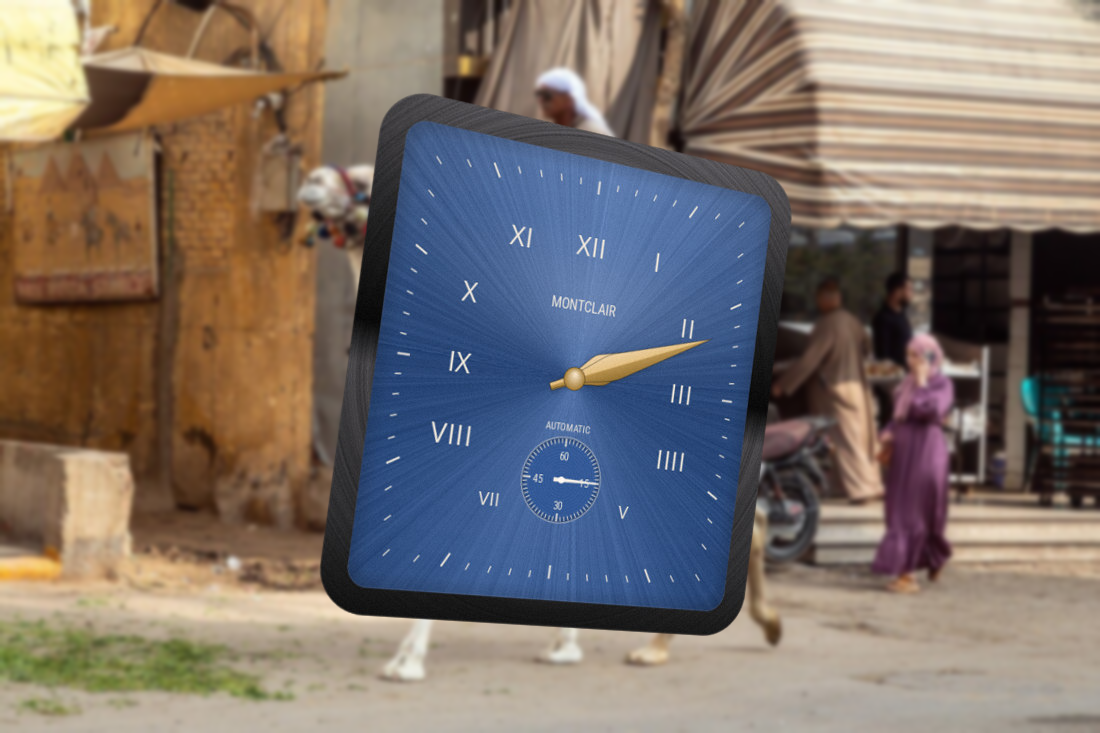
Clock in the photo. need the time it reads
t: 2:11:15
